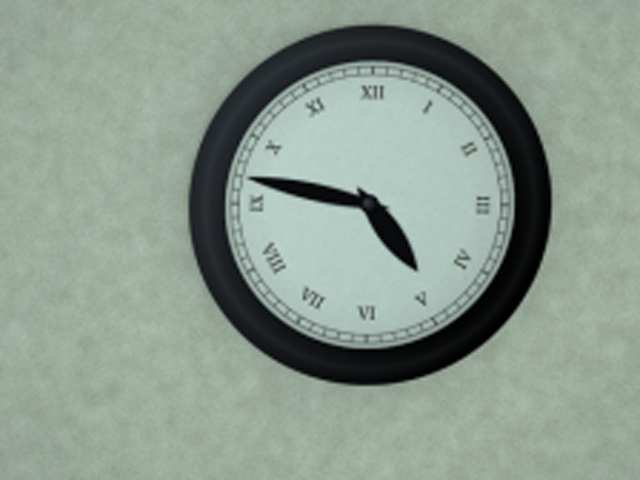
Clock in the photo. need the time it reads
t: 4:47
